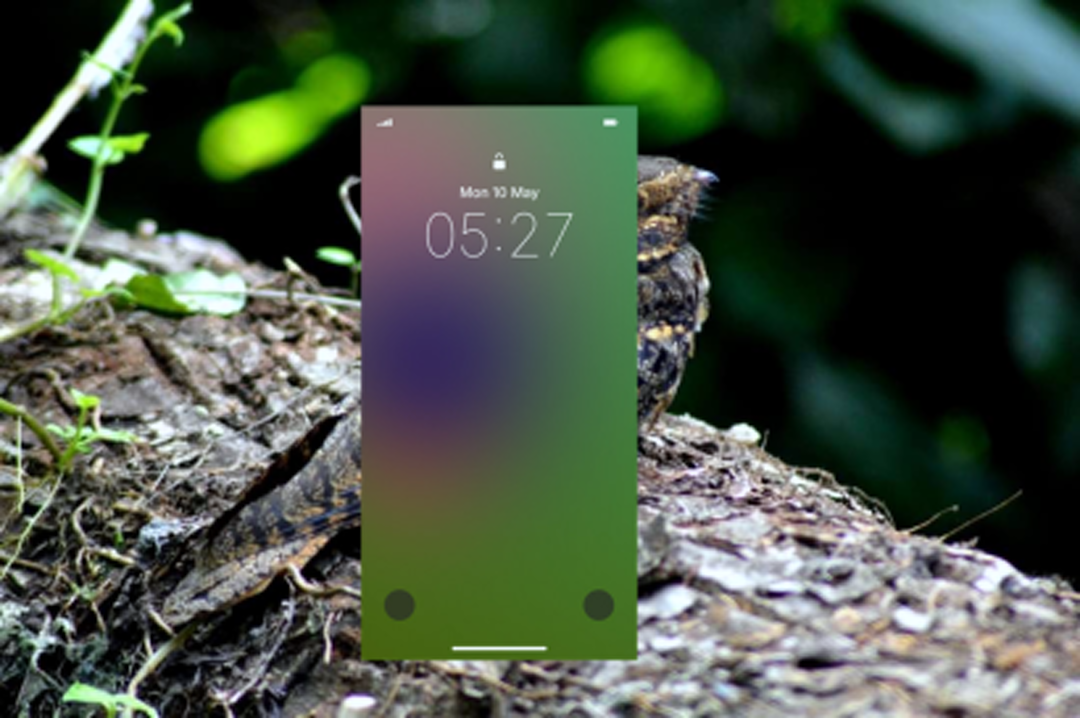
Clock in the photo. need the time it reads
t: 5:27
